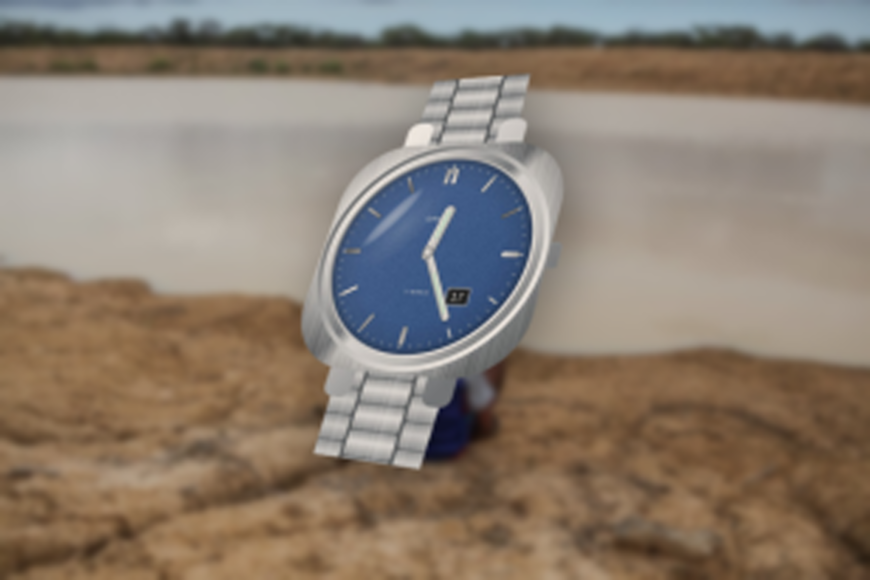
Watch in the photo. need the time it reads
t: 12:25
